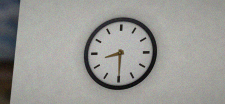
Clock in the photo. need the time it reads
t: 8:30
